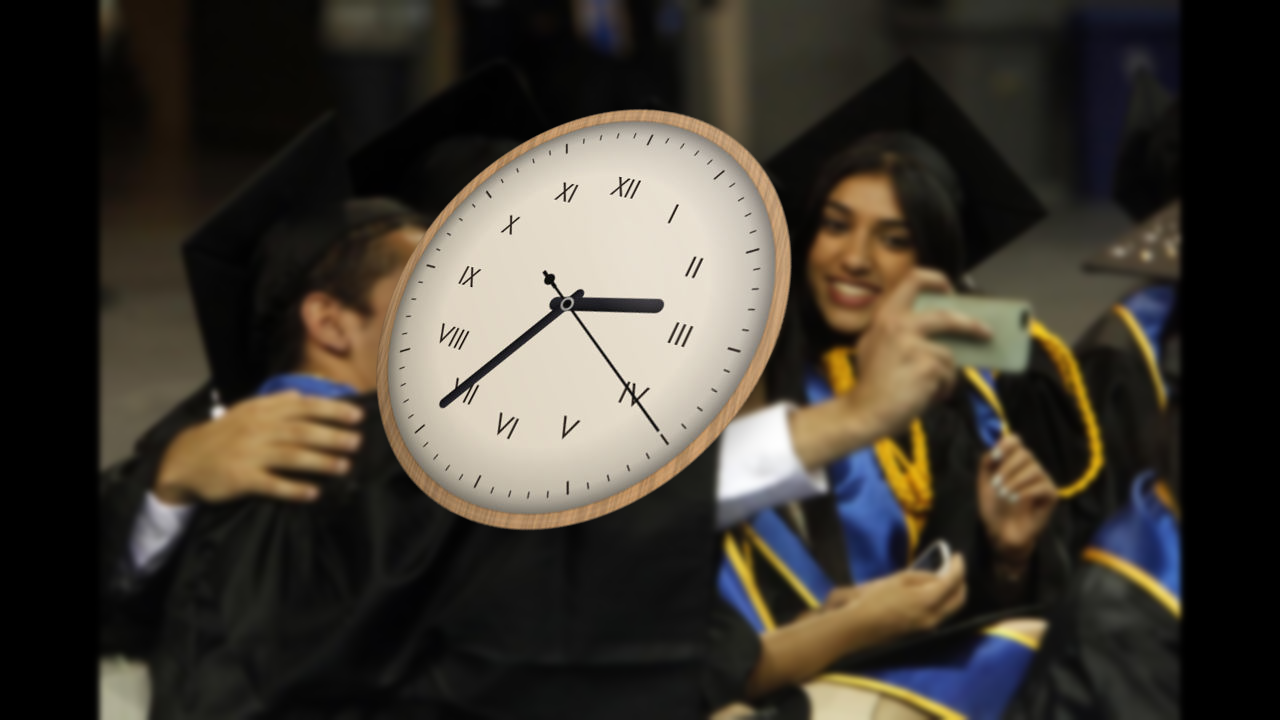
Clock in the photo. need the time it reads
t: 2:35:20
